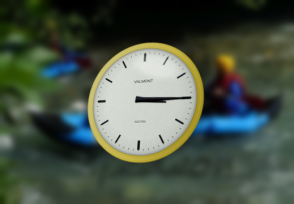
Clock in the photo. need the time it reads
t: 3:15
